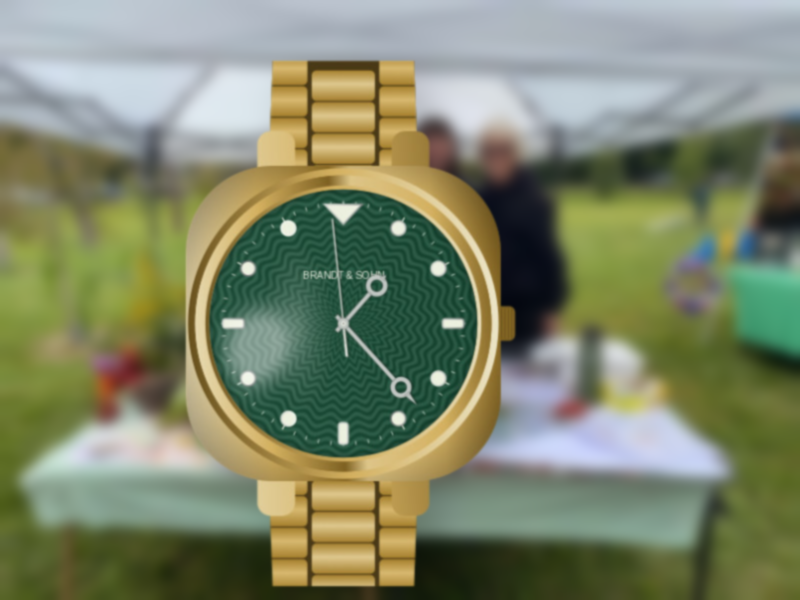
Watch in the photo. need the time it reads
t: 1:22:59
